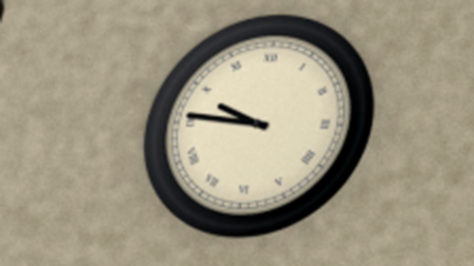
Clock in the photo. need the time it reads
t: 9:46
